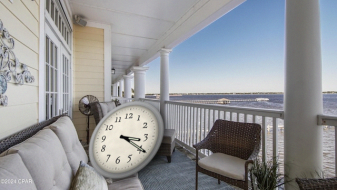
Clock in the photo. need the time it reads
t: 3:20
